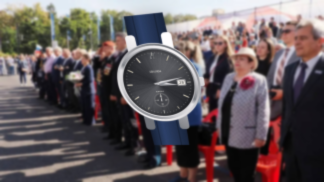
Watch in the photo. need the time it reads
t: 3:13
